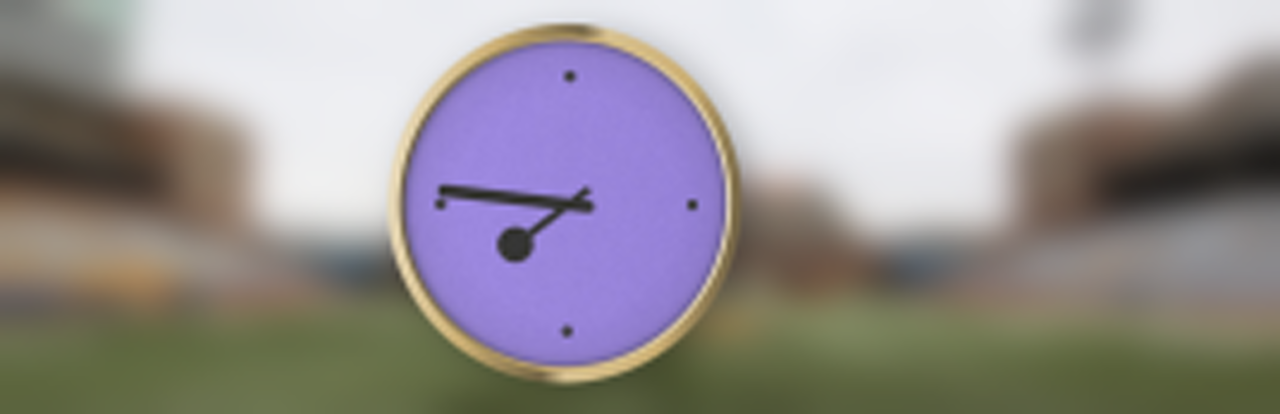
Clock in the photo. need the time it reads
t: 7:46
